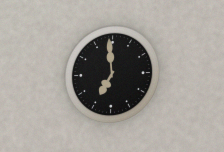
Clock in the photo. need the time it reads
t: 6:59
